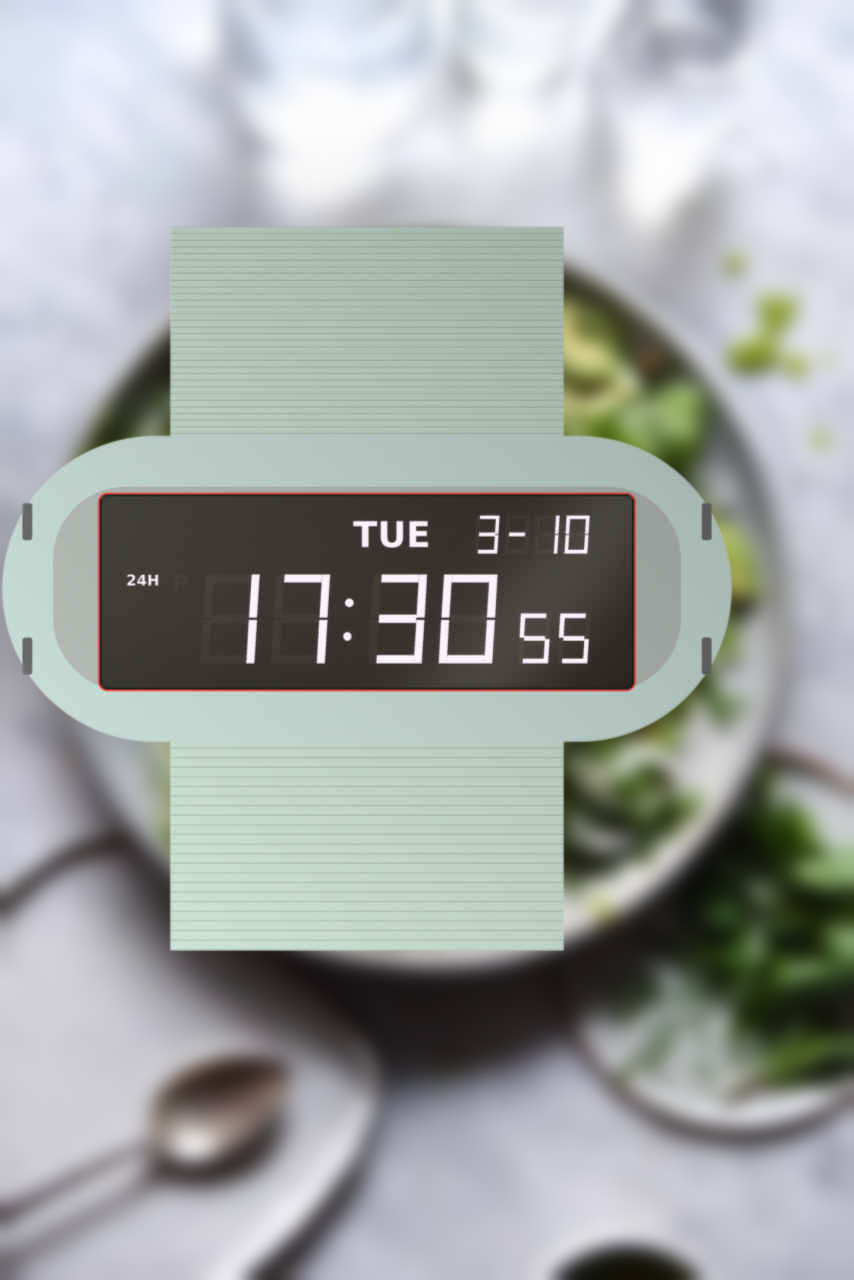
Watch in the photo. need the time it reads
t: 17:30:55
